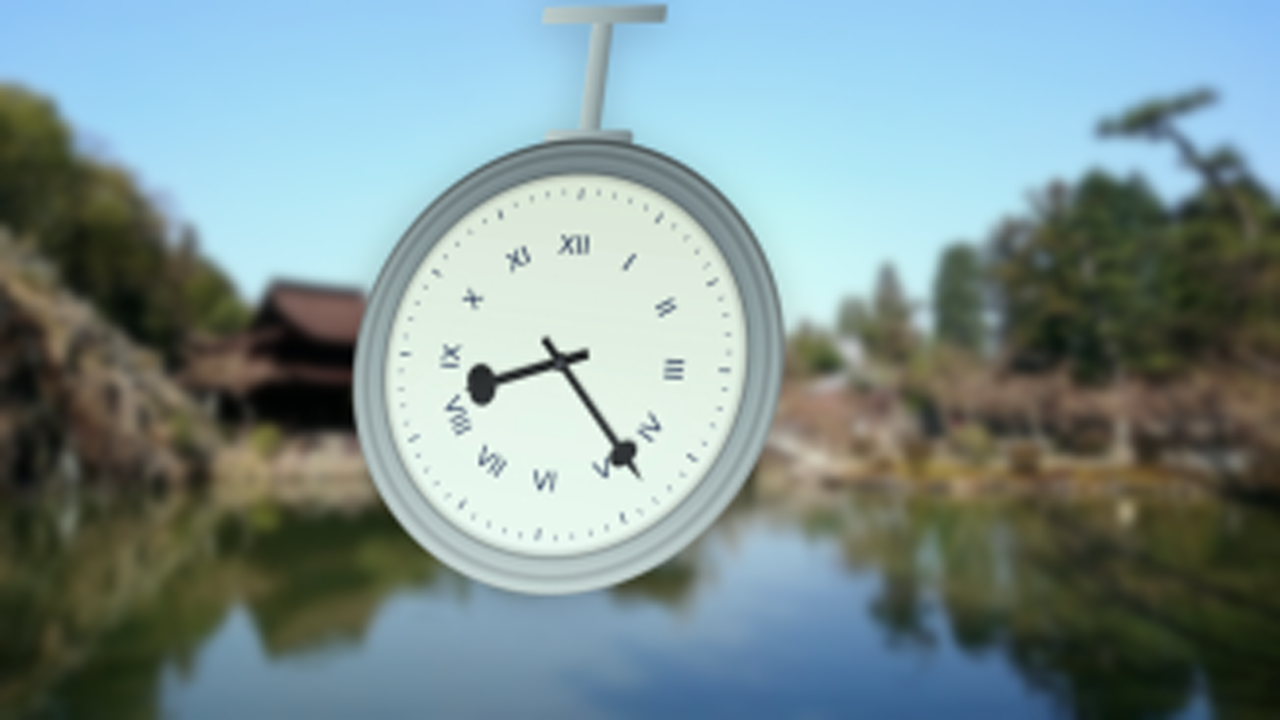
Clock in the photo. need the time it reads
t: 8:23
